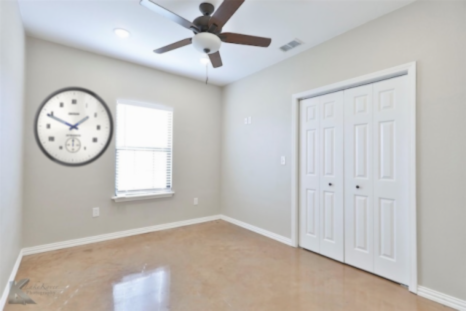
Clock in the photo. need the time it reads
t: 1:49
